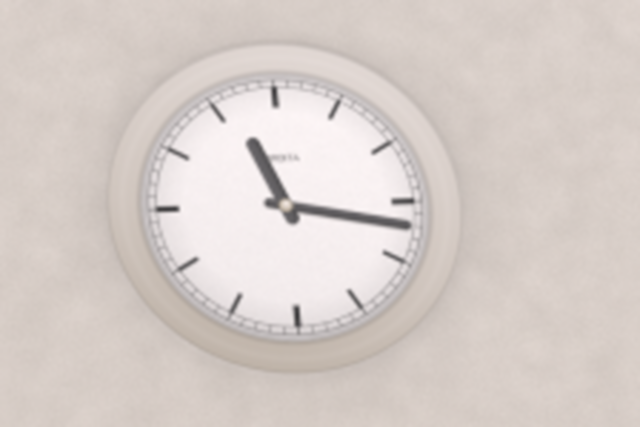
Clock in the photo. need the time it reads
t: 11:17
